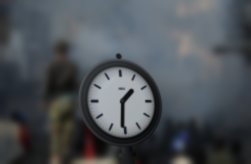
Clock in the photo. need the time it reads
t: 1:31
